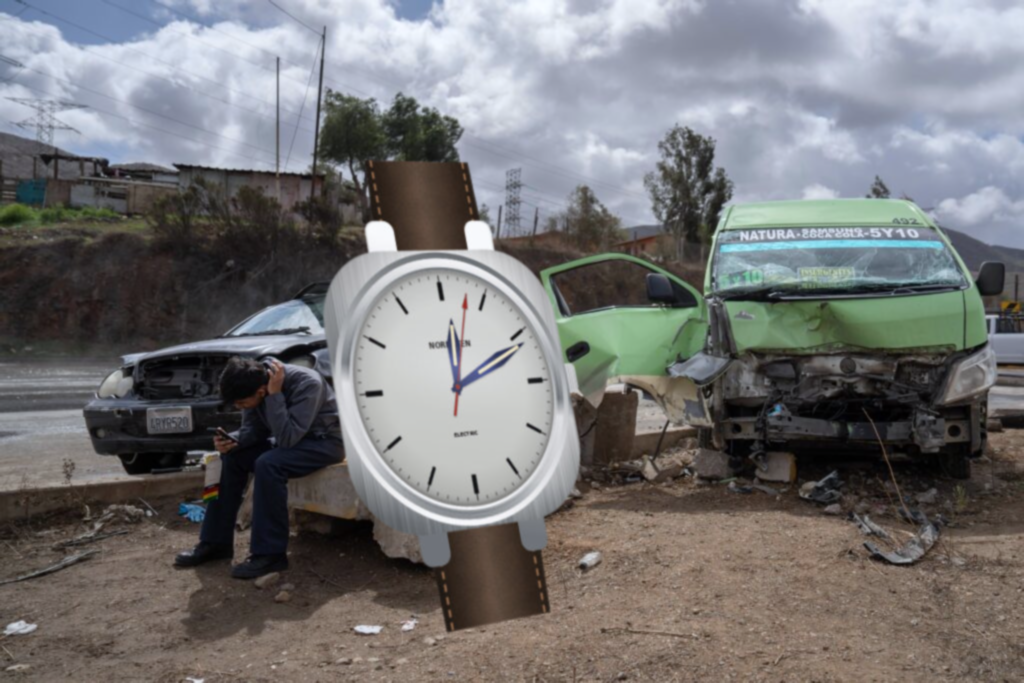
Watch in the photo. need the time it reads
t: 12:11:03
